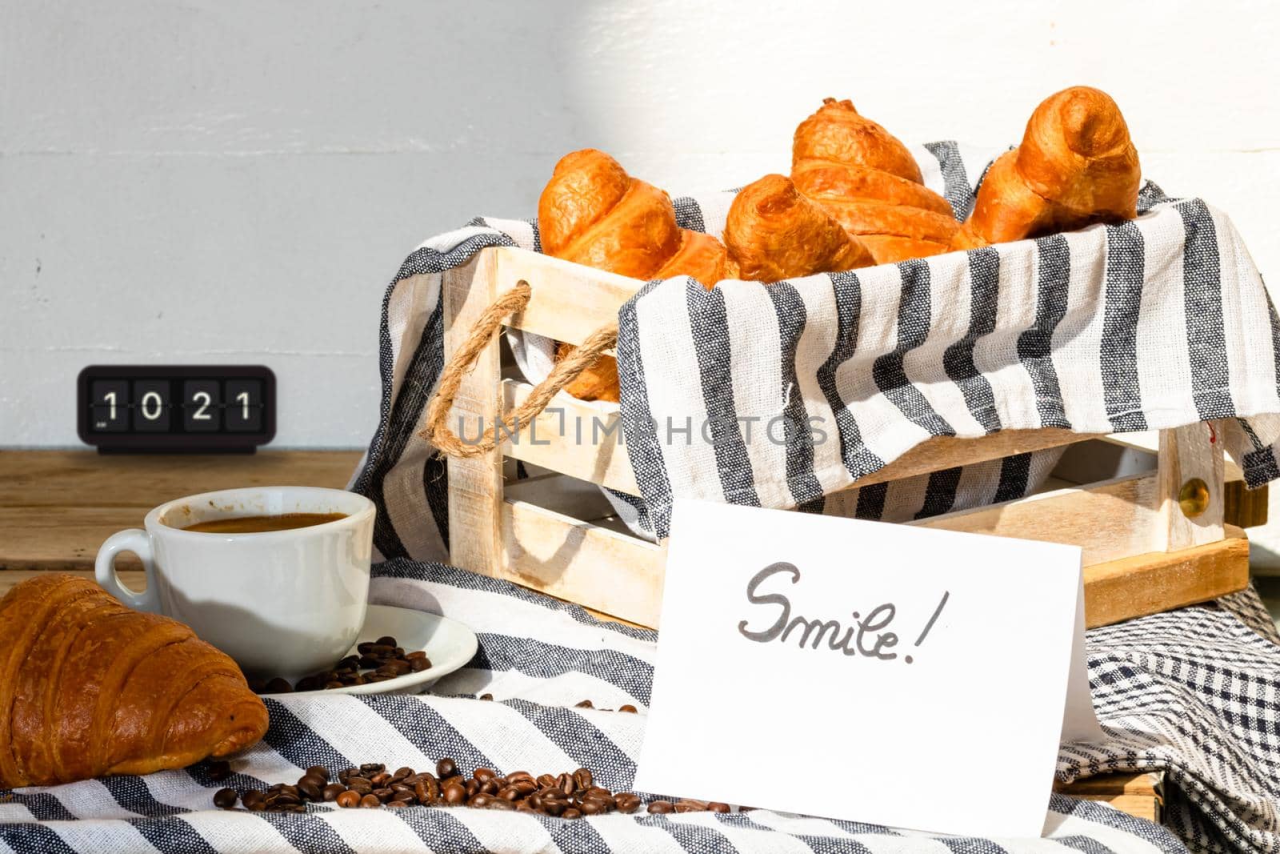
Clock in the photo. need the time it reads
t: 10:21
